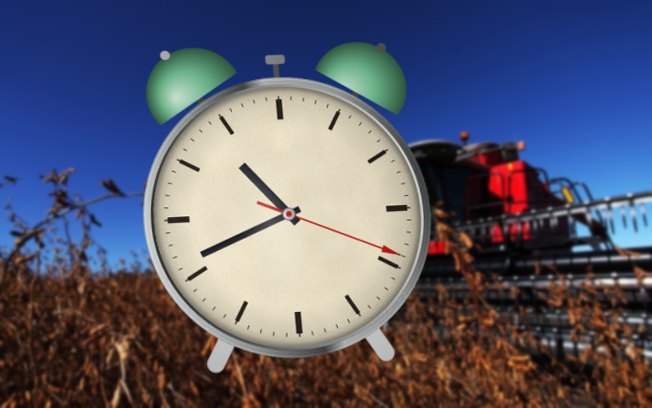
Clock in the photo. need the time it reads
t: 10:41:19
